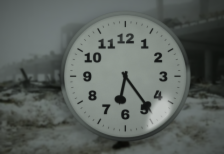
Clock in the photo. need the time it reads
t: 6:24
